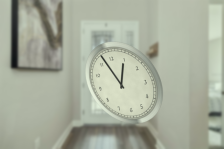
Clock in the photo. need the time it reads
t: 12:57
